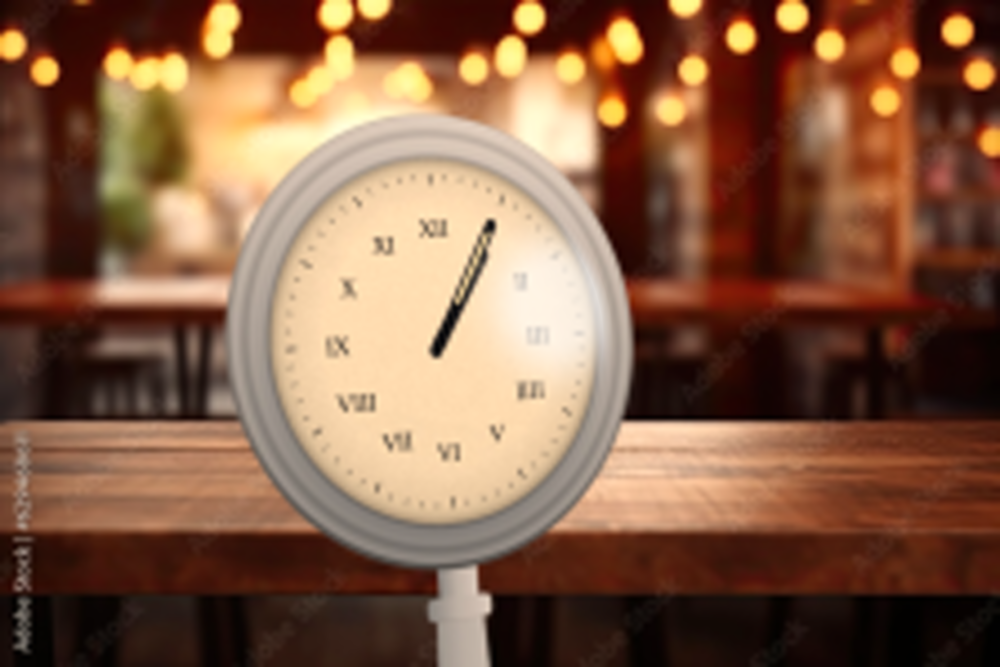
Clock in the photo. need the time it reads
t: 1:05
